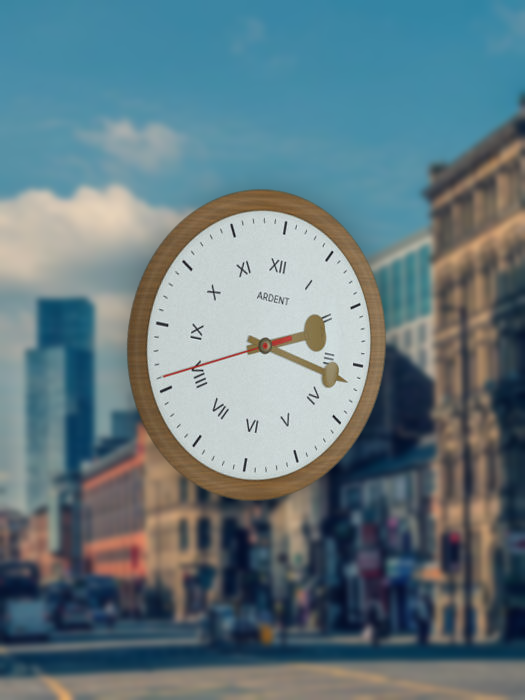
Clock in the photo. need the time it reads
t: 2:16:41
